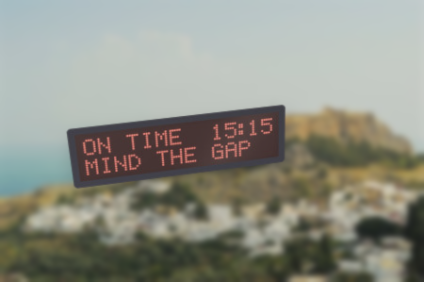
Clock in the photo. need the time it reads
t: 15:15
